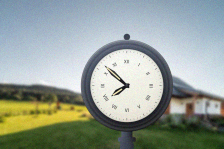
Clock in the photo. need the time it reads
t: 7:52
